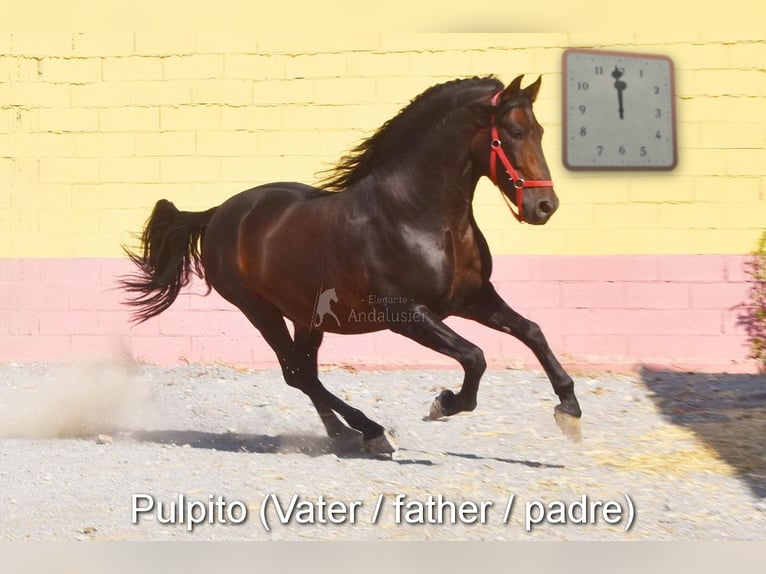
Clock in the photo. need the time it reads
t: 11:59
